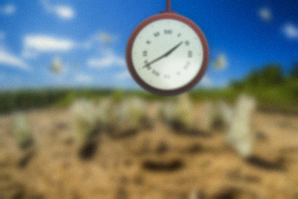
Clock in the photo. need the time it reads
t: 1:40
